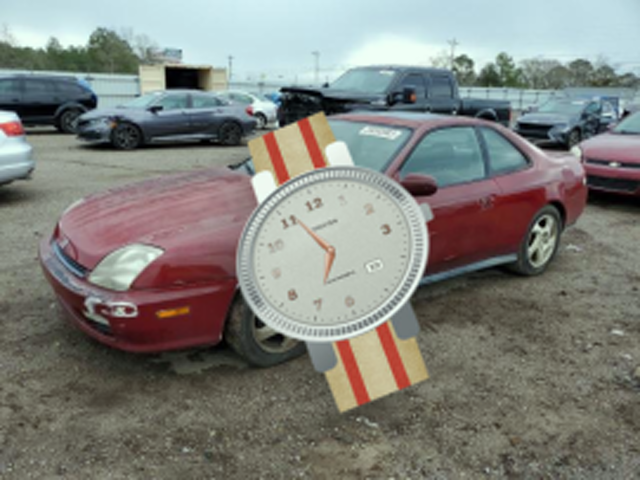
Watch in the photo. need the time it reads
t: 6:56
